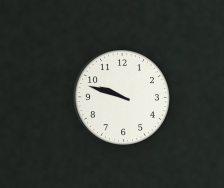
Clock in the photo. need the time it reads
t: 9:48
